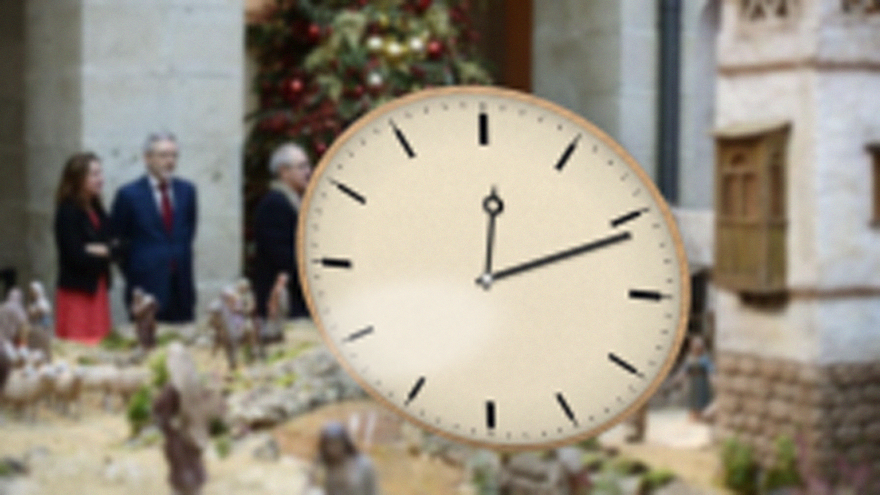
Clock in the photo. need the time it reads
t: 12:11
